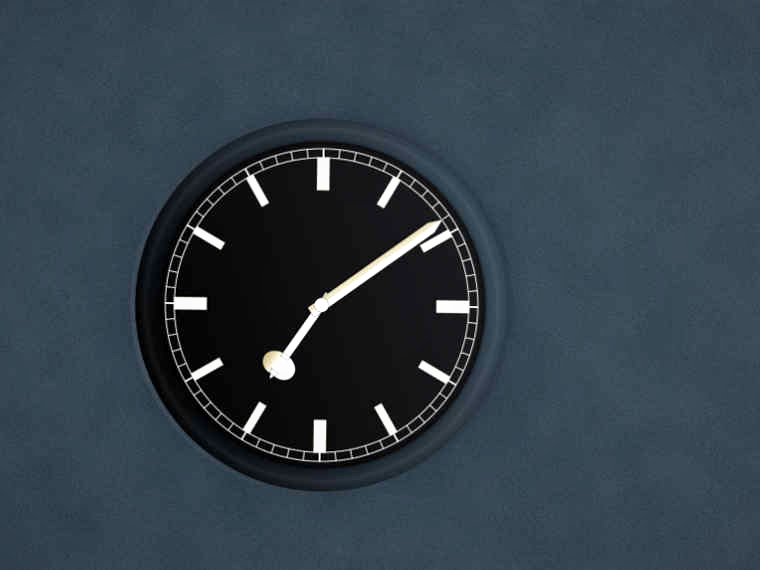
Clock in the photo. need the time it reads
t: 7:09
